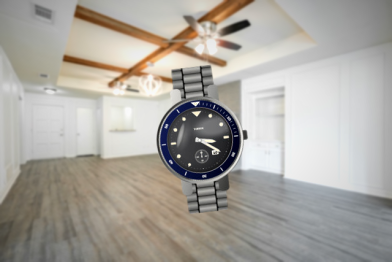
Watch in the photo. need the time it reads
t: 3:21
